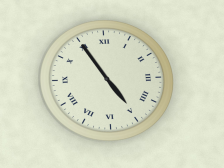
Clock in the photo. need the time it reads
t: 4:55
